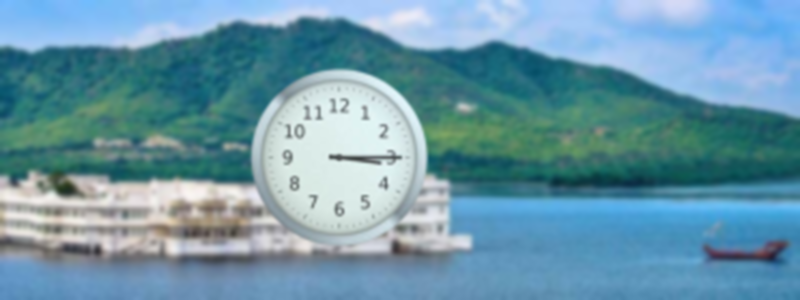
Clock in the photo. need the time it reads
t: 3:15
